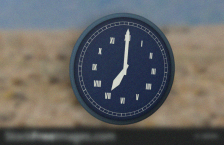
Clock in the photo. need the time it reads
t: 7:00
